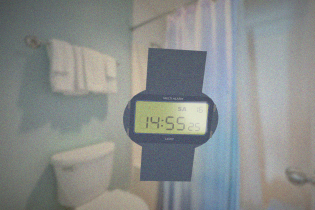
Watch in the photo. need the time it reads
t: 14:55:25
